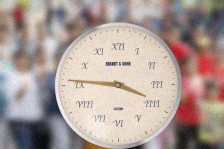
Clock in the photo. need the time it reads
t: 3:46
